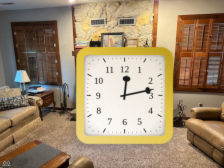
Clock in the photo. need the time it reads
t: 12:13
